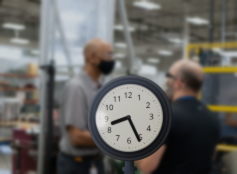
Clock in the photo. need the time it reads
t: 8:26
